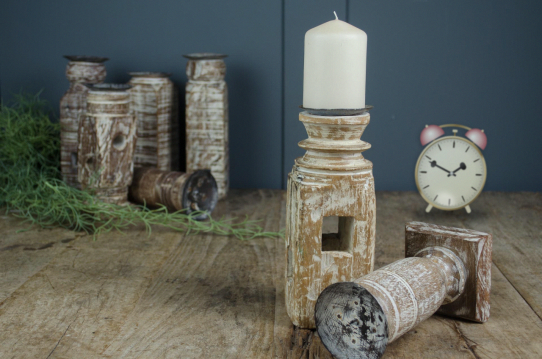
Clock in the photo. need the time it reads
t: 1:49
